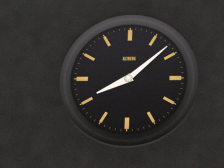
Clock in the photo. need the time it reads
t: 8:08
